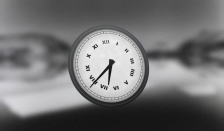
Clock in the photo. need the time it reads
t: 6:39
